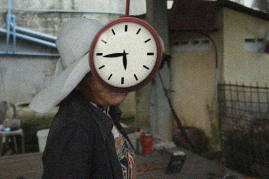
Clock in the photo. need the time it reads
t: 5:44
